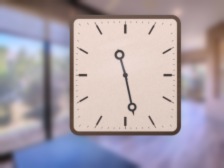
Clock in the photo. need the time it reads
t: 11:28
